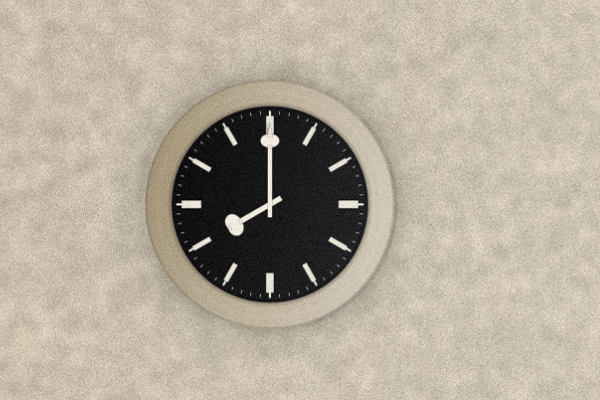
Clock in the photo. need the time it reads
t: 8:00
